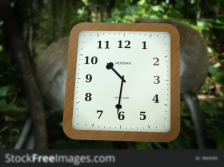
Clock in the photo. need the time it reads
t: 10:31
